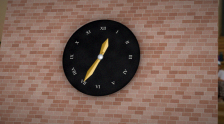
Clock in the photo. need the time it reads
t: 12:35
